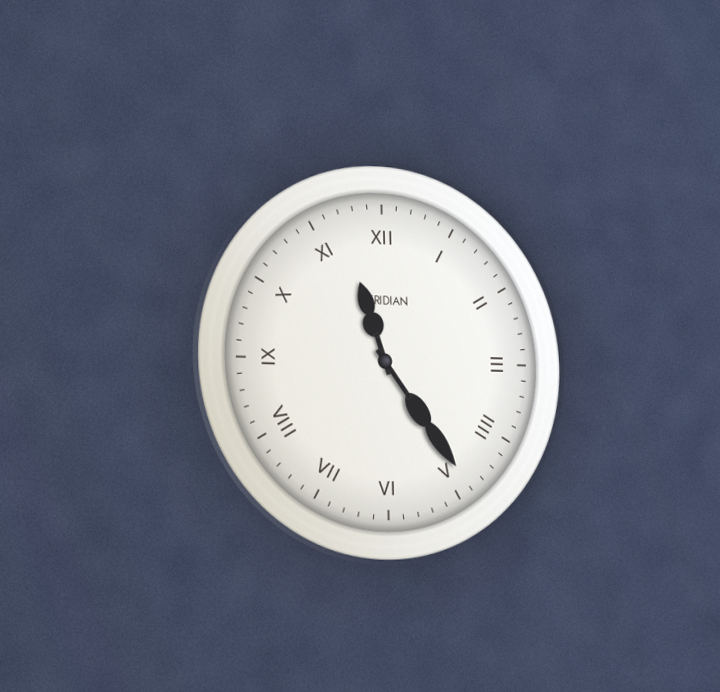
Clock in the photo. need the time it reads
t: 11:24
